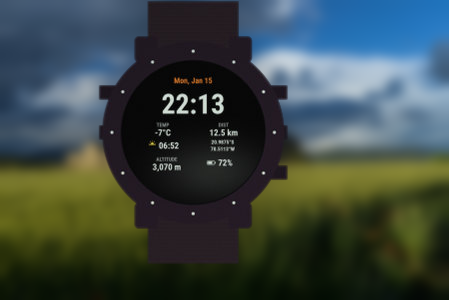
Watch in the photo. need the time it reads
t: 22:13
